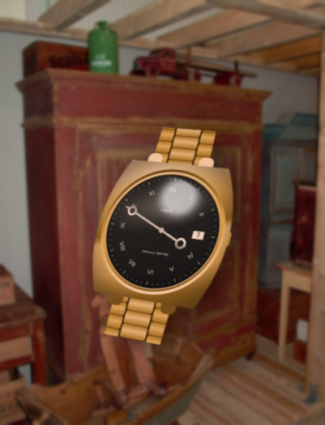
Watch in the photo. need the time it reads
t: 3:49
